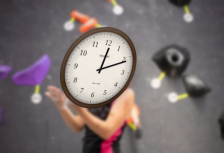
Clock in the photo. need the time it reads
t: 12:11
